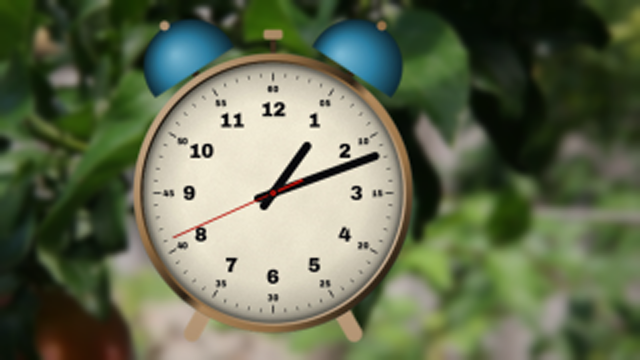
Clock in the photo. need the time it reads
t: 1:11:41
